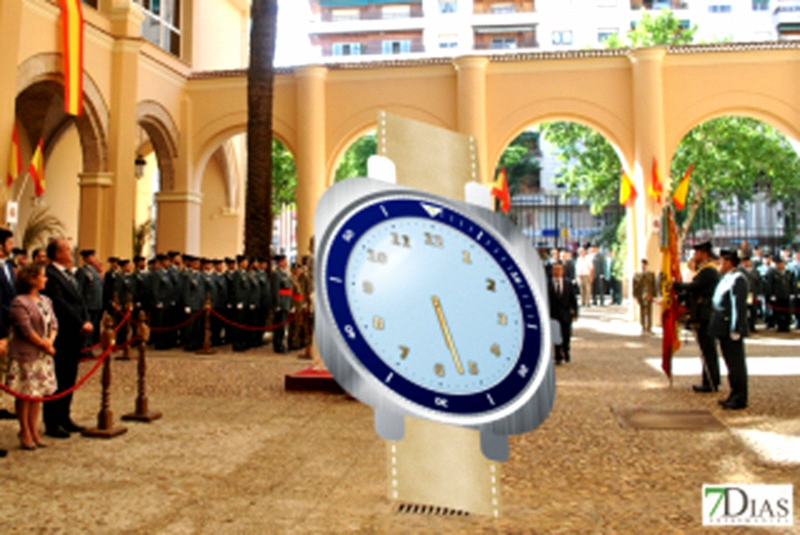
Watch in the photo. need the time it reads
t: 5:27
